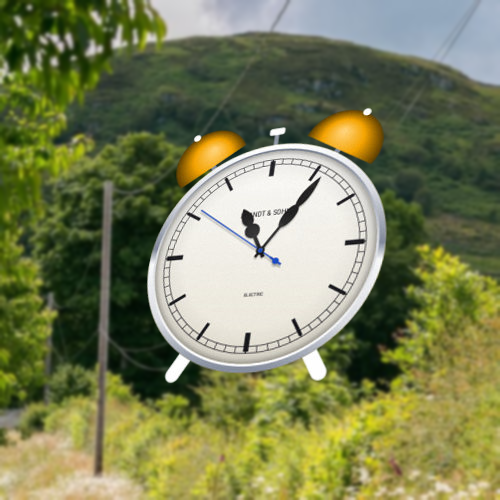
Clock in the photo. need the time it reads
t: 11:05:51
